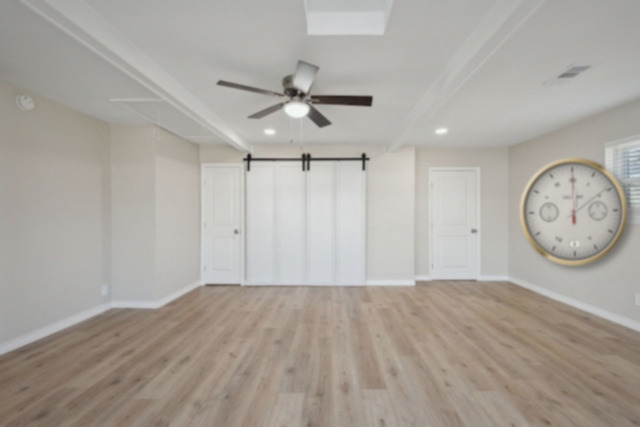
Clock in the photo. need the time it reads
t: 12:09
